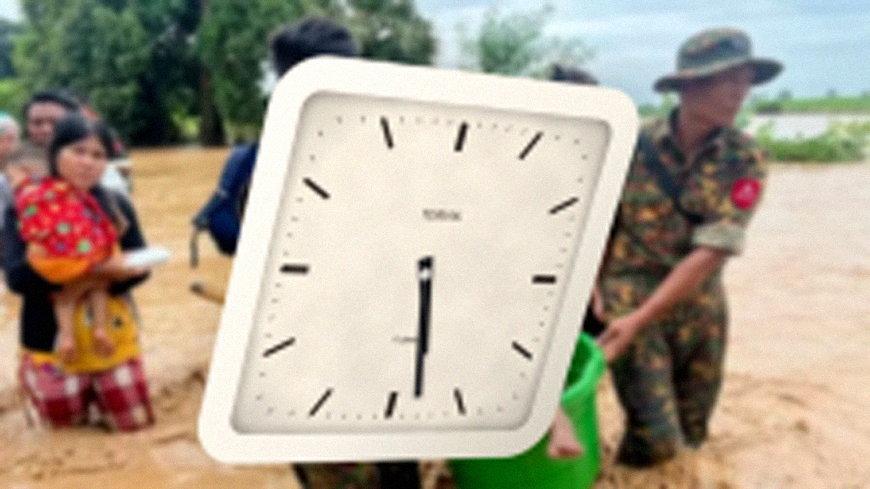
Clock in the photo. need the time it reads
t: 5:28
